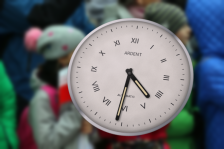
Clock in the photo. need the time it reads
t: 4:31
